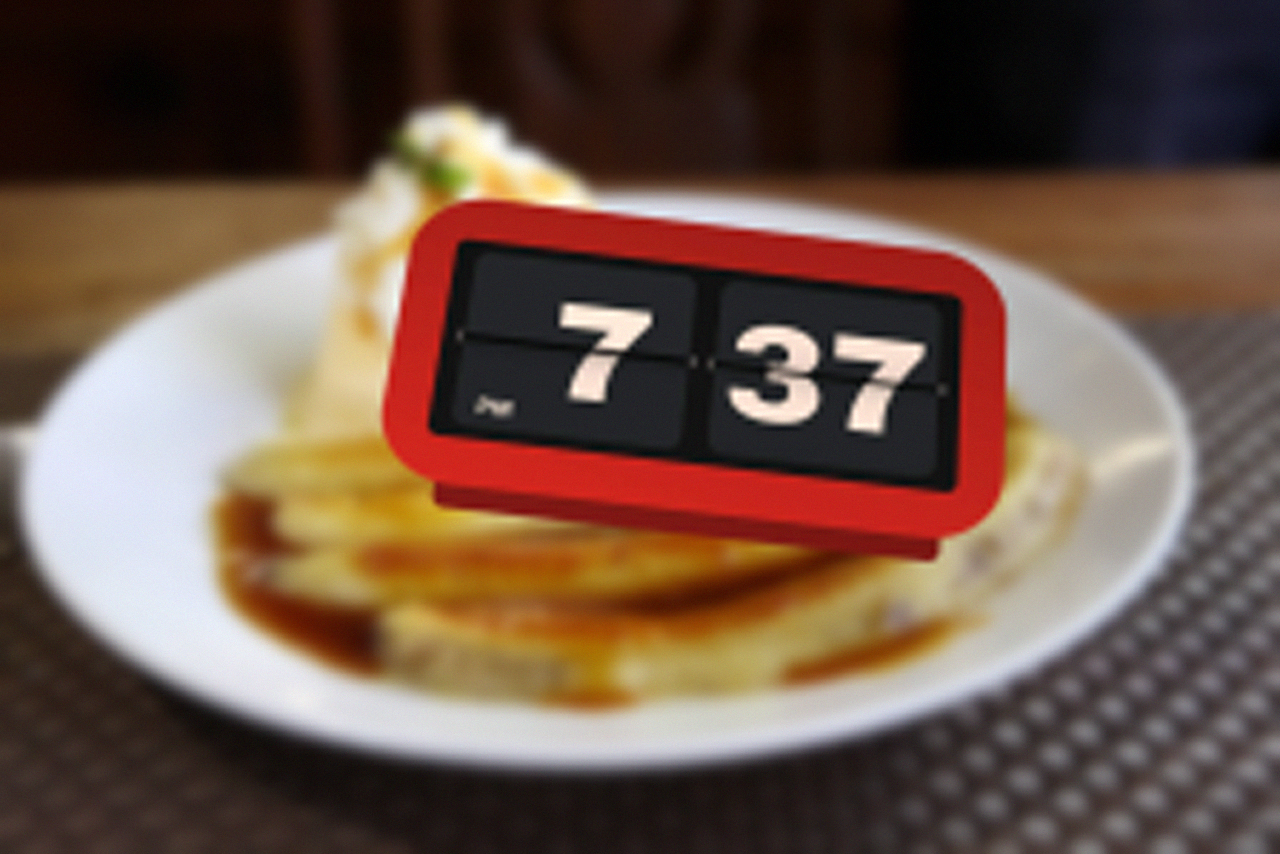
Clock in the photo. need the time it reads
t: 7:37
